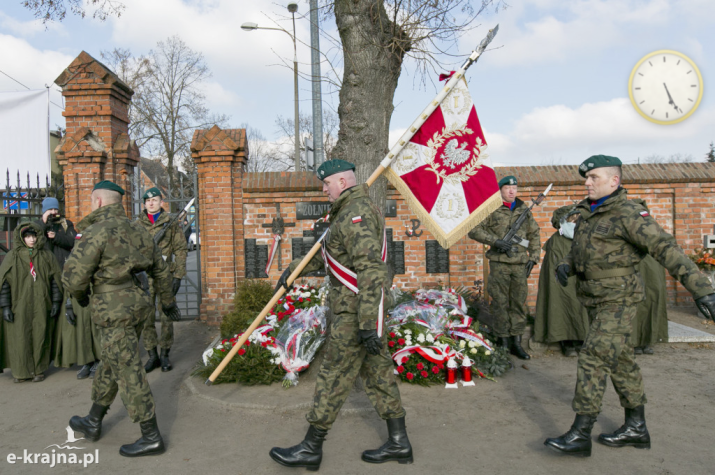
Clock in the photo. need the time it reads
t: 5:26
